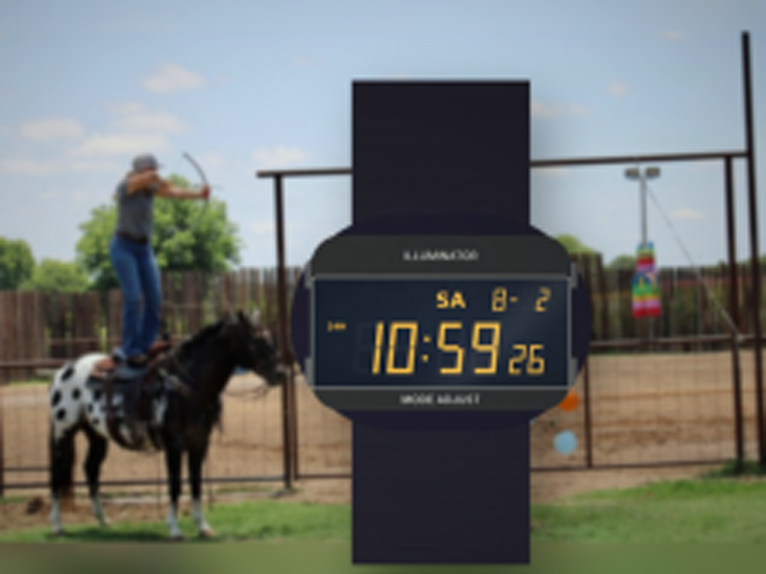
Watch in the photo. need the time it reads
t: 10:59:26
